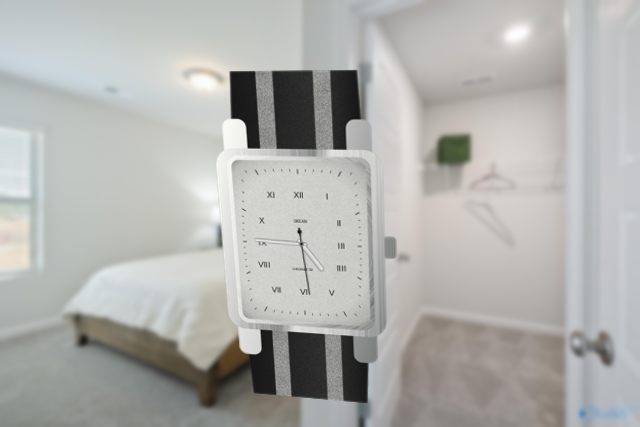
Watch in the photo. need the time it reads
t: 4:45:29
